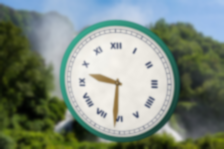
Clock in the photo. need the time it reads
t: 9:31
